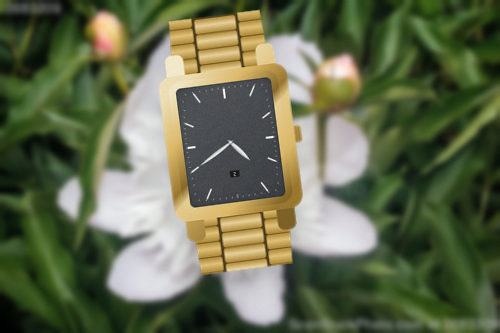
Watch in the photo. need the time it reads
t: 4:40
